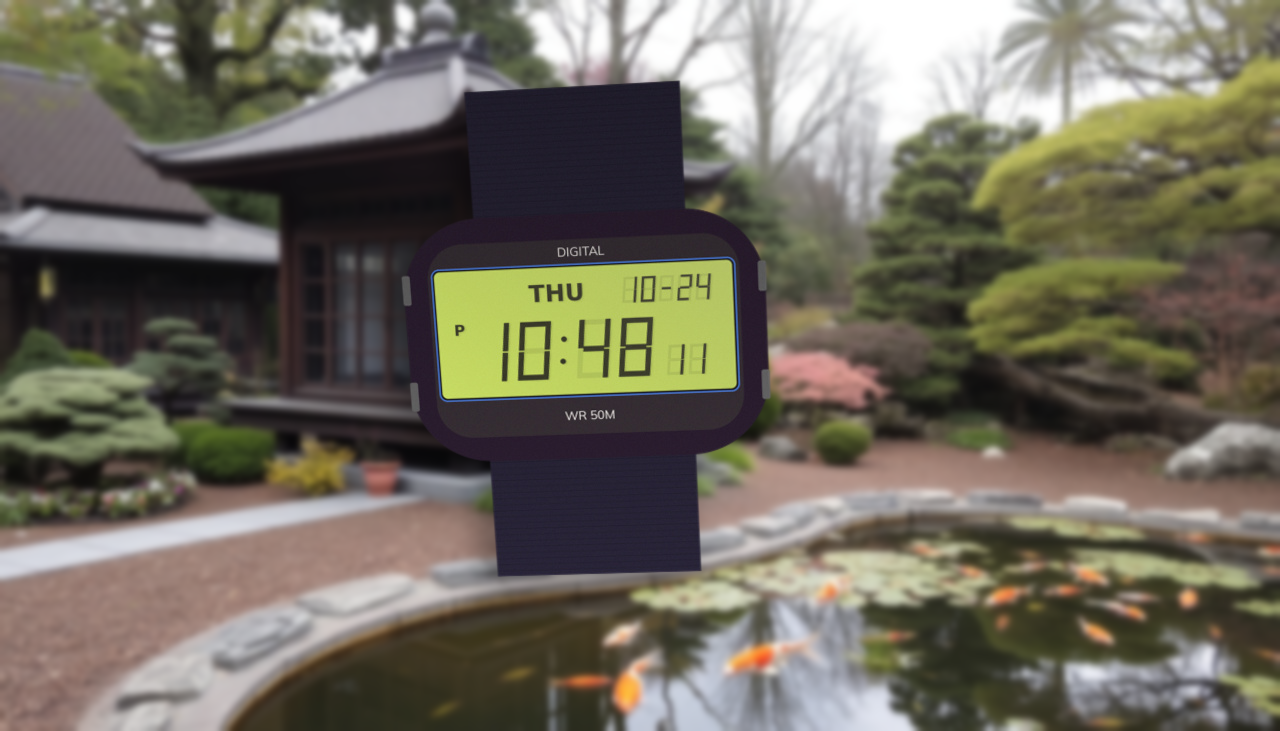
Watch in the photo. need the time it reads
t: 10:48:11
